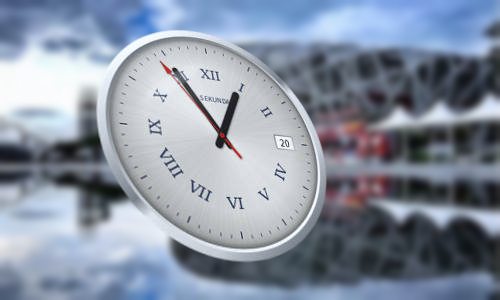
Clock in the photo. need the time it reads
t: 12:54:54
